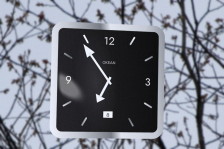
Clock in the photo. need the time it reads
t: 6:54
